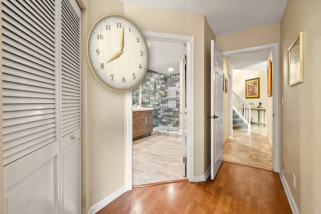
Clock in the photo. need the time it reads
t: 8:02
